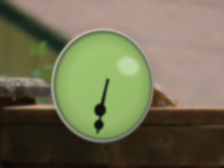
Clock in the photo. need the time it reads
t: 6:32
